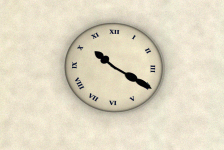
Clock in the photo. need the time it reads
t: 10:20
